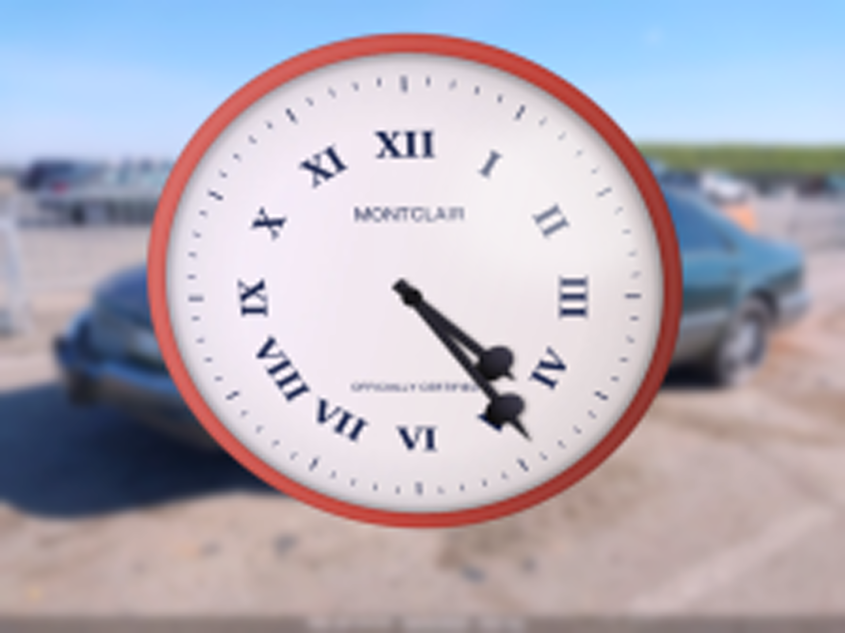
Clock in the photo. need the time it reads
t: 4:24
